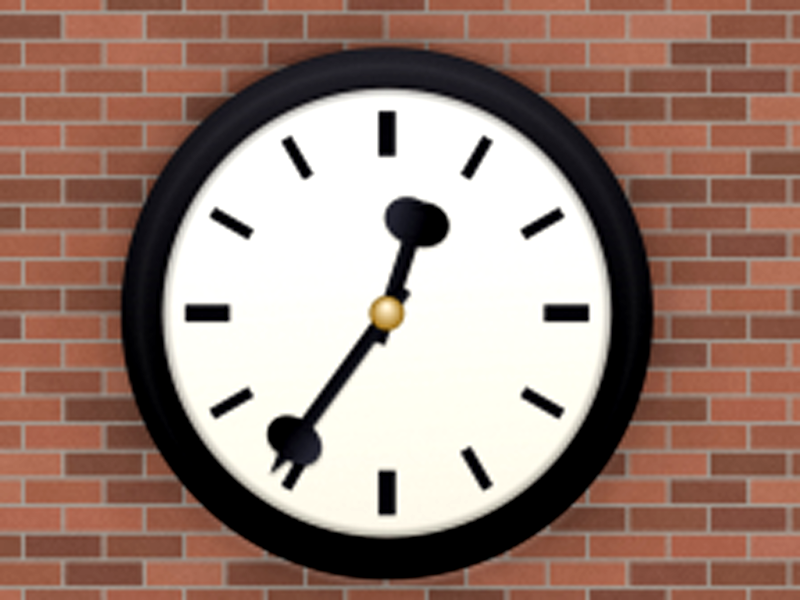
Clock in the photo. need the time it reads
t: 12:36
